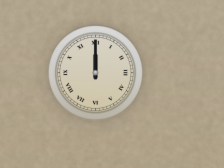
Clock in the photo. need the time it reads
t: 12:00
